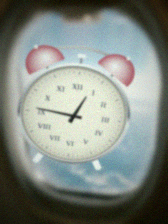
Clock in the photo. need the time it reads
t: 12:46
